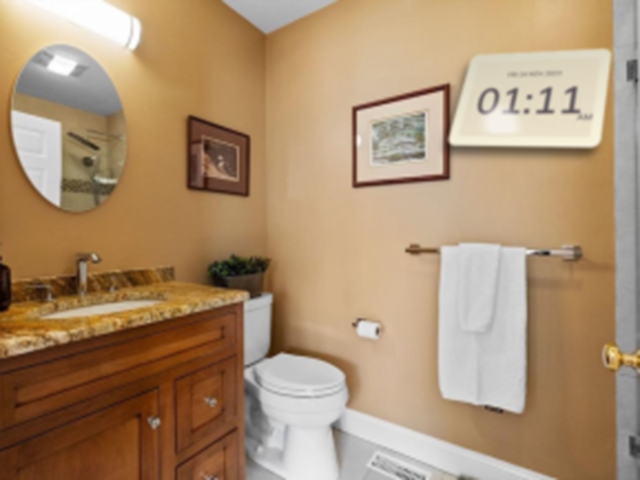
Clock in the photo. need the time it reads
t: 1:11
